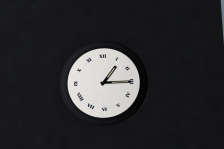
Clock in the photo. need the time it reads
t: 1:15
